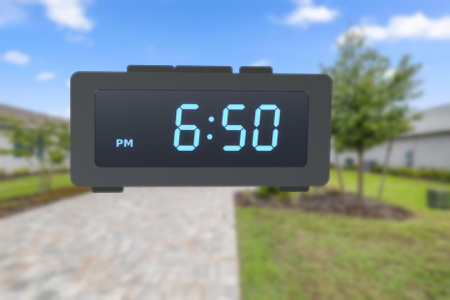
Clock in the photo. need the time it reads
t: 6:50
